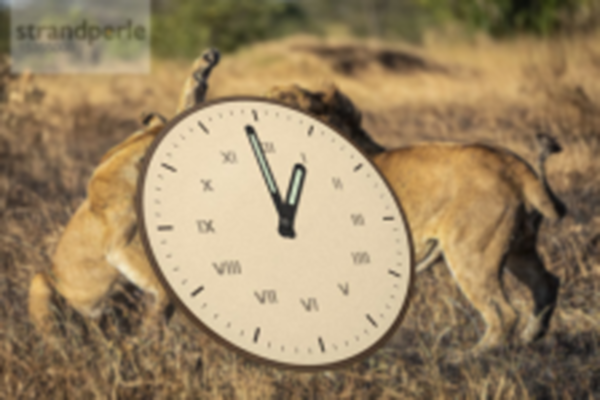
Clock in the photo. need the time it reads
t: 12:59
